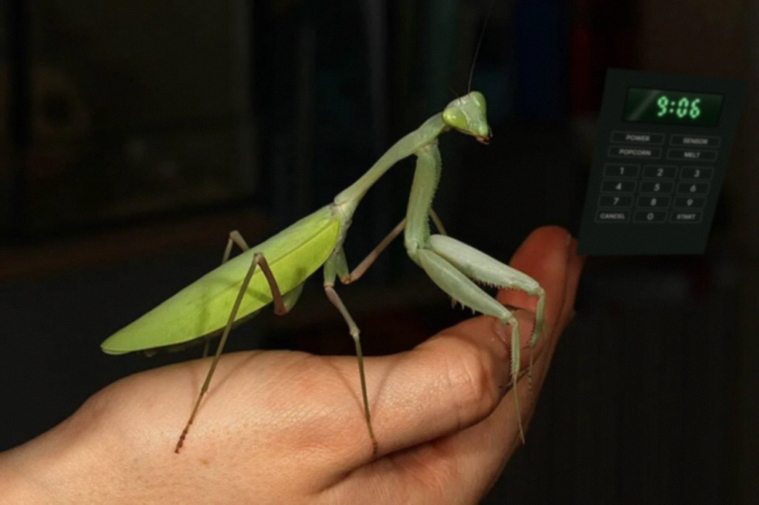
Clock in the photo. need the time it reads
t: 9:06
